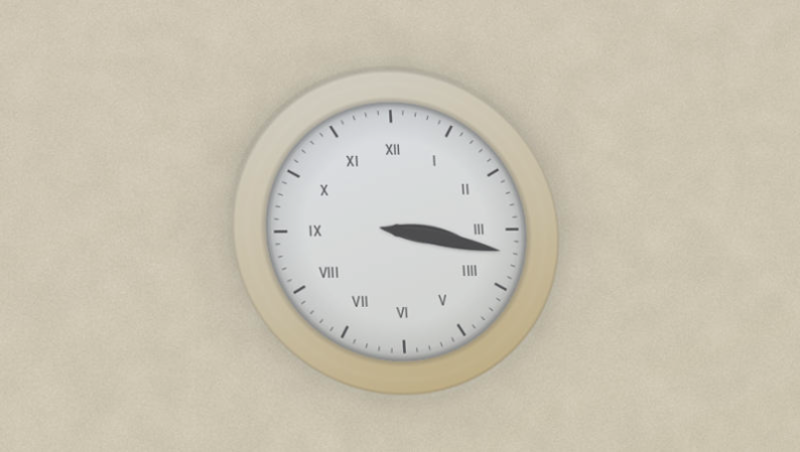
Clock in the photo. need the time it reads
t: 3:17
